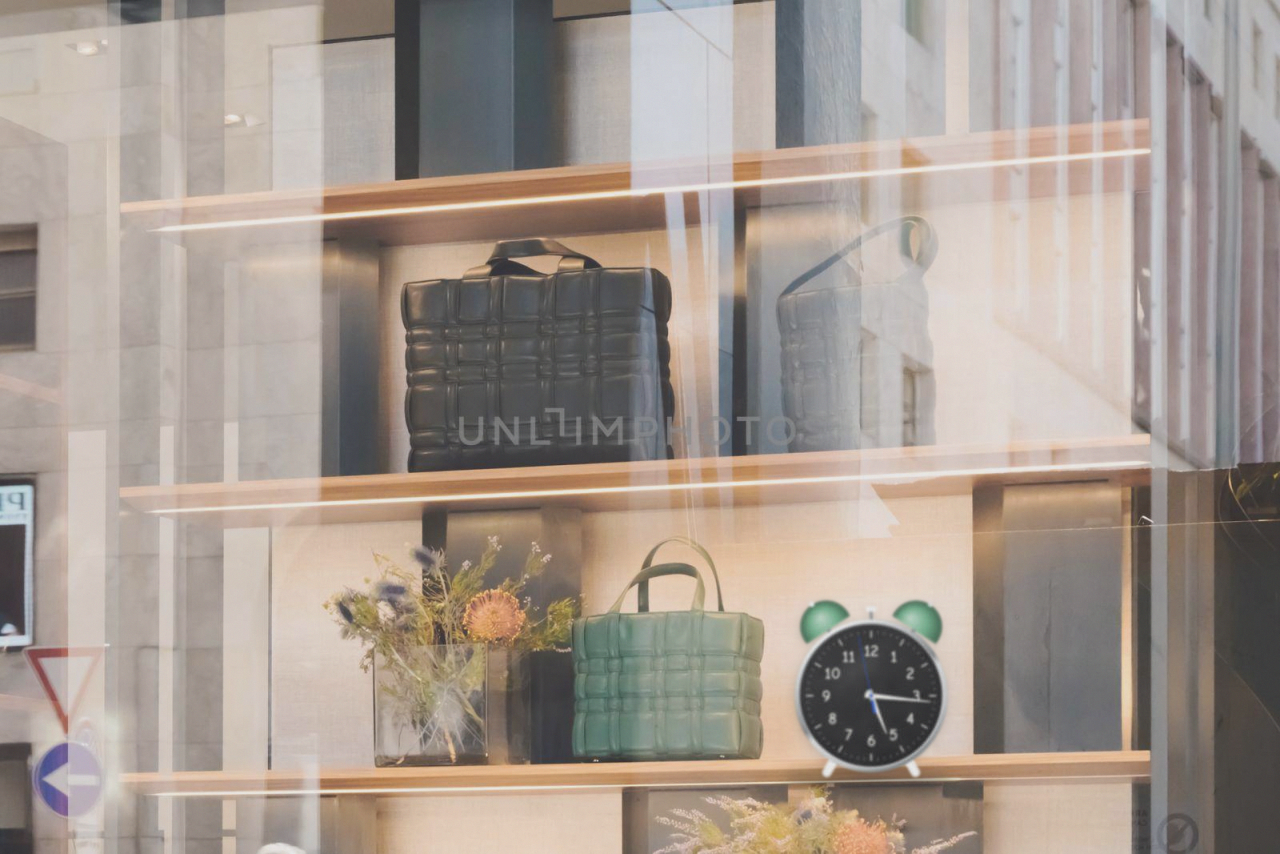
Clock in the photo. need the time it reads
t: 5:15:58
